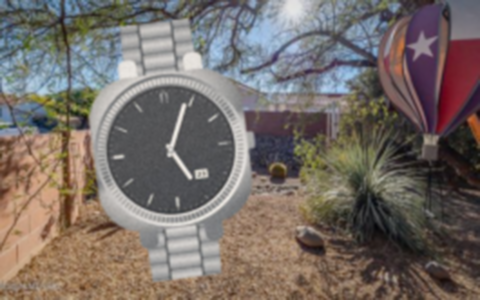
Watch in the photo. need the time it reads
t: 5:04
